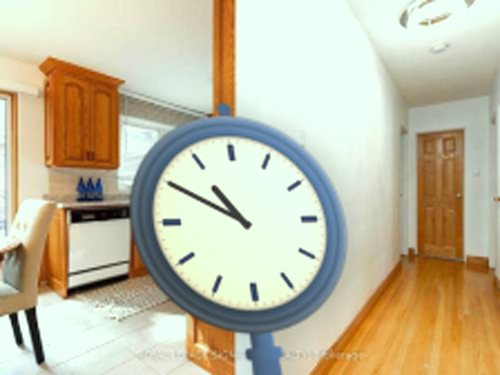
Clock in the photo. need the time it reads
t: 10:50
